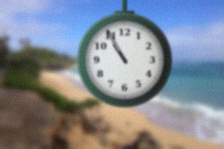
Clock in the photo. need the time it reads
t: 10:55
